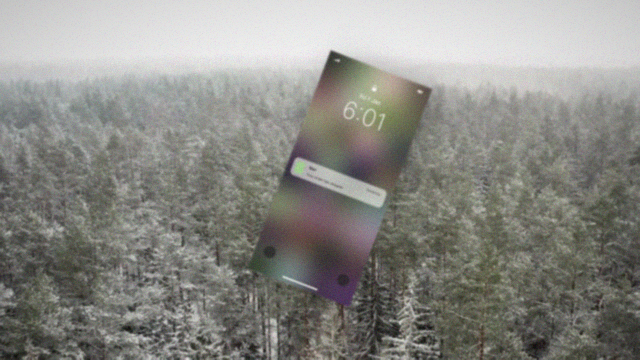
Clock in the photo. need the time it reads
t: 6:01
